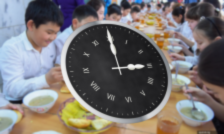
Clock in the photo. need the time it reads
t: 3:00
